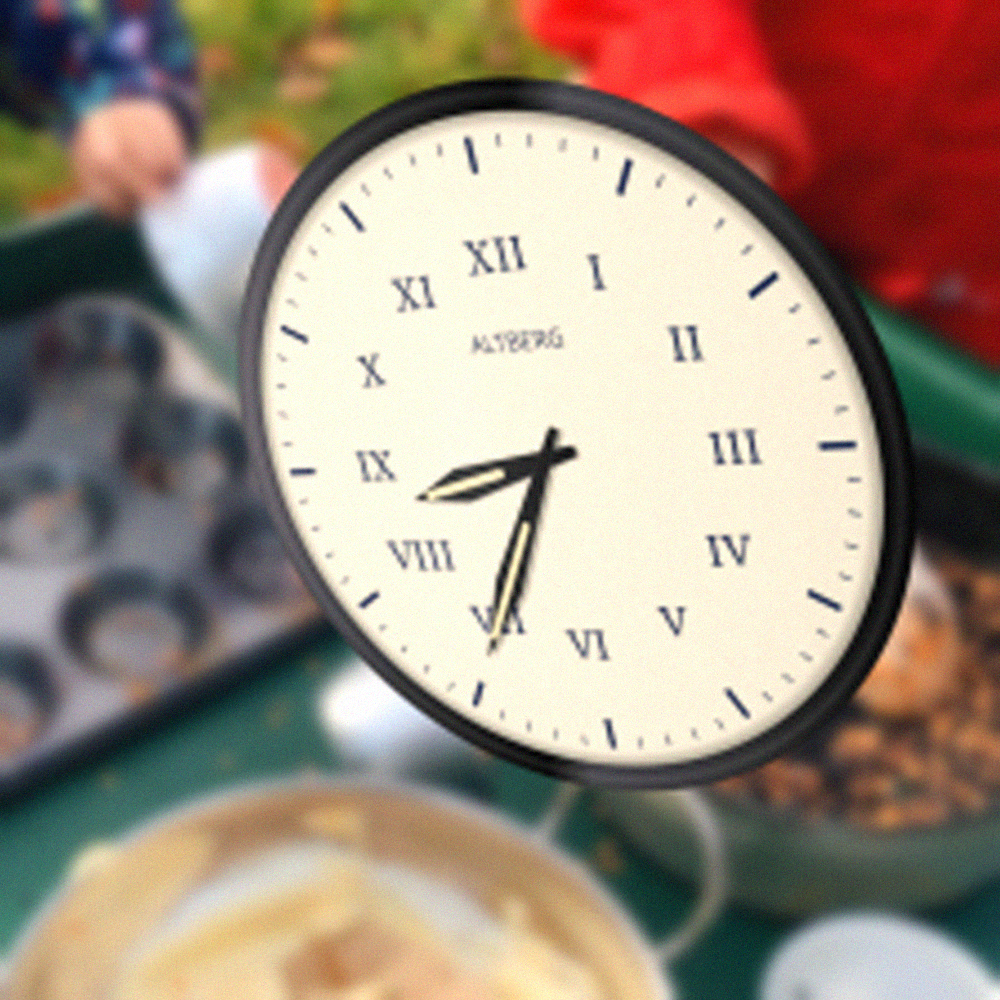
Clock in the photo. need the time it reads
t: 8:35
